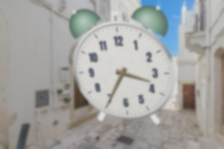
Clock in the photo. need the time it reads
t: 3:35
